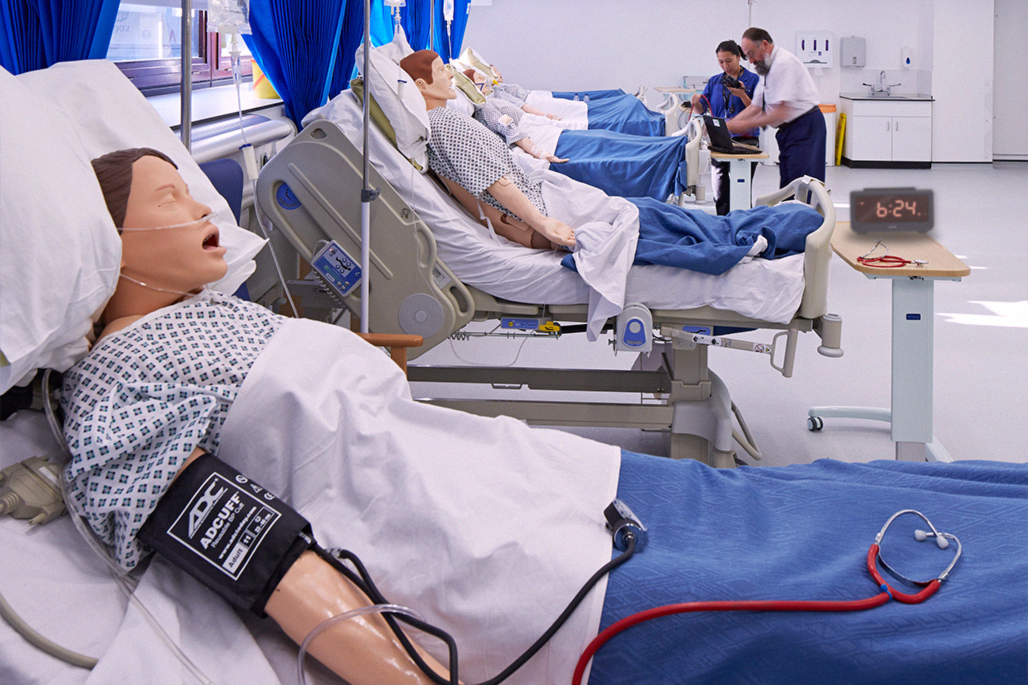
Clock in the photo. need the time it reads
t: 6:24
